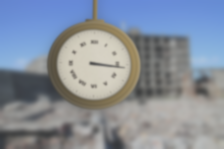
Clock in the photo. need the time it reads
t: 3:16
